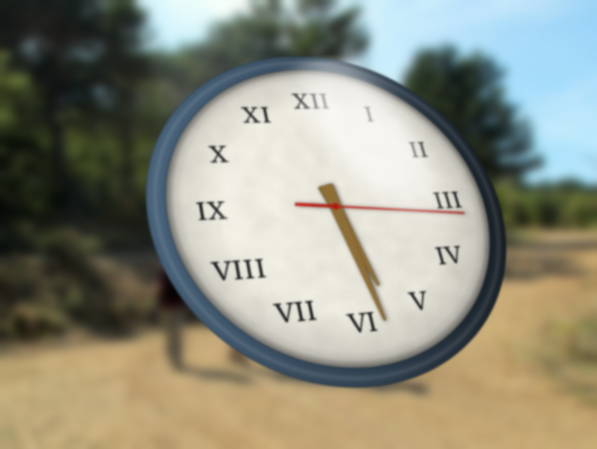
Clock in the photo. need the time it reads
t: 5:28:16
